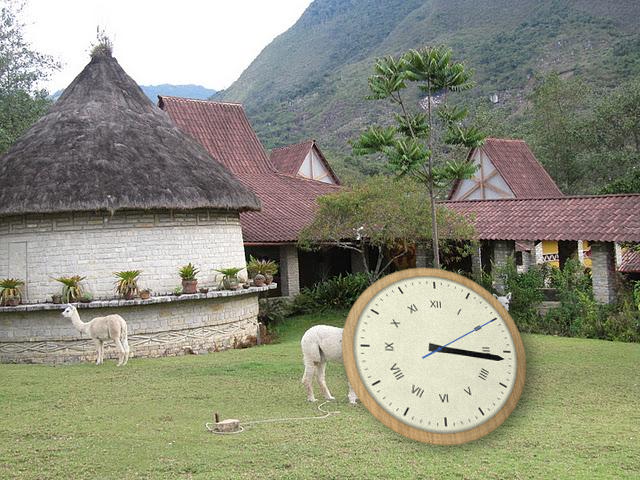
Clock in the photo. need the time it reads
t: 3:16:10
